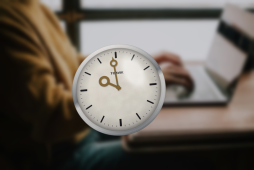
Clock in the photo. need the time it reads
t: 9:59
